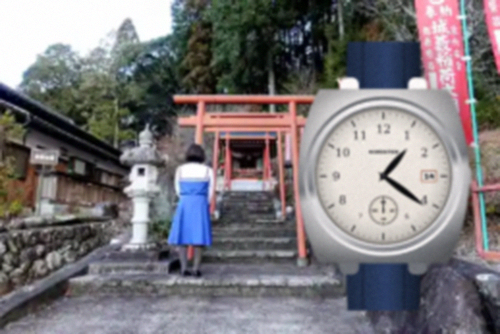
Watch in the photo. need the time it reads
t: 1:21
